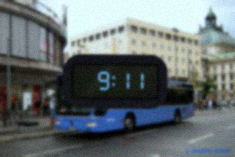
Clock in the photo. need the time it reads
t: 9:11
